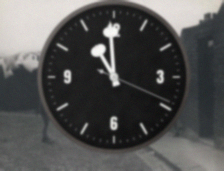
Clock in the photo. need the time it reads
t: 10:59:19
